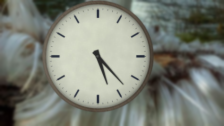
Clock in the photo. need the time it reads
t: 5:23
